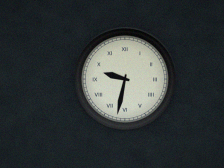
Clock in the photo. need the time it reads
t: 9:32
